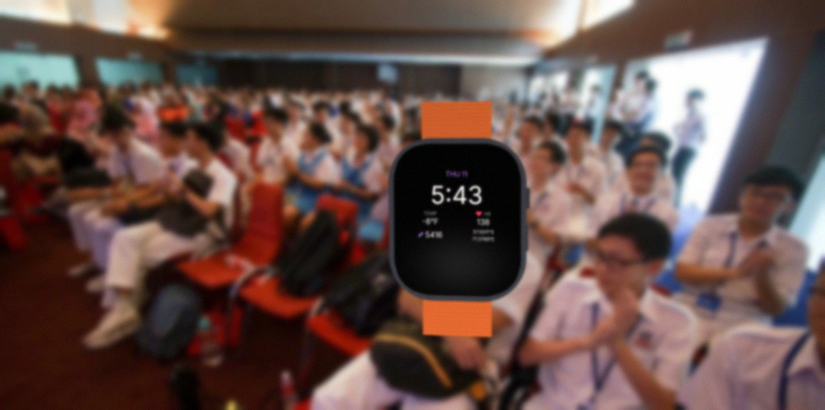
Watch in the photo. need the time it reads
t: 5:43
